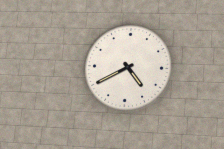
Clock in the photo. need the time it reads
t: 4:40
